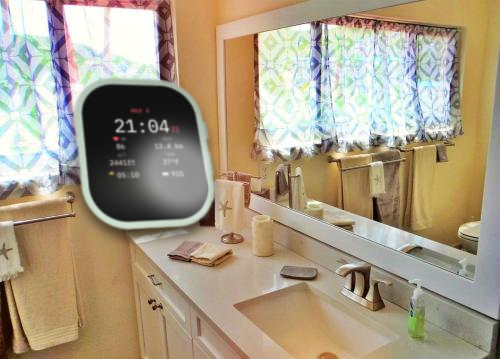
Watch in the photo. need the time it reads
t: 21:04
